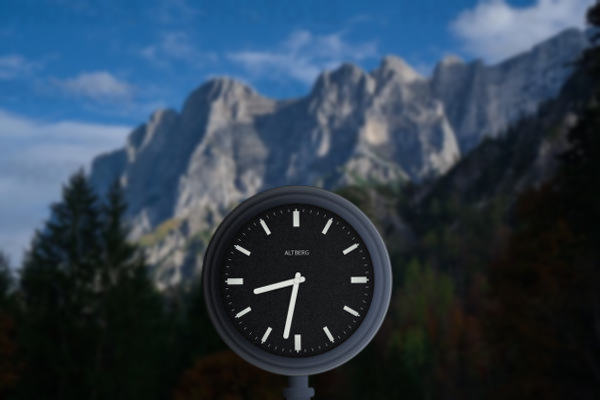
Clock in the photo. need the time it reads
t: 8:32
